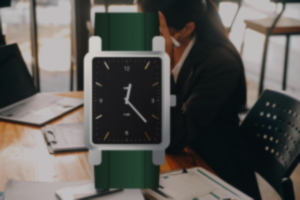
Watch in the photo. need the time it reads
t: 12:23
